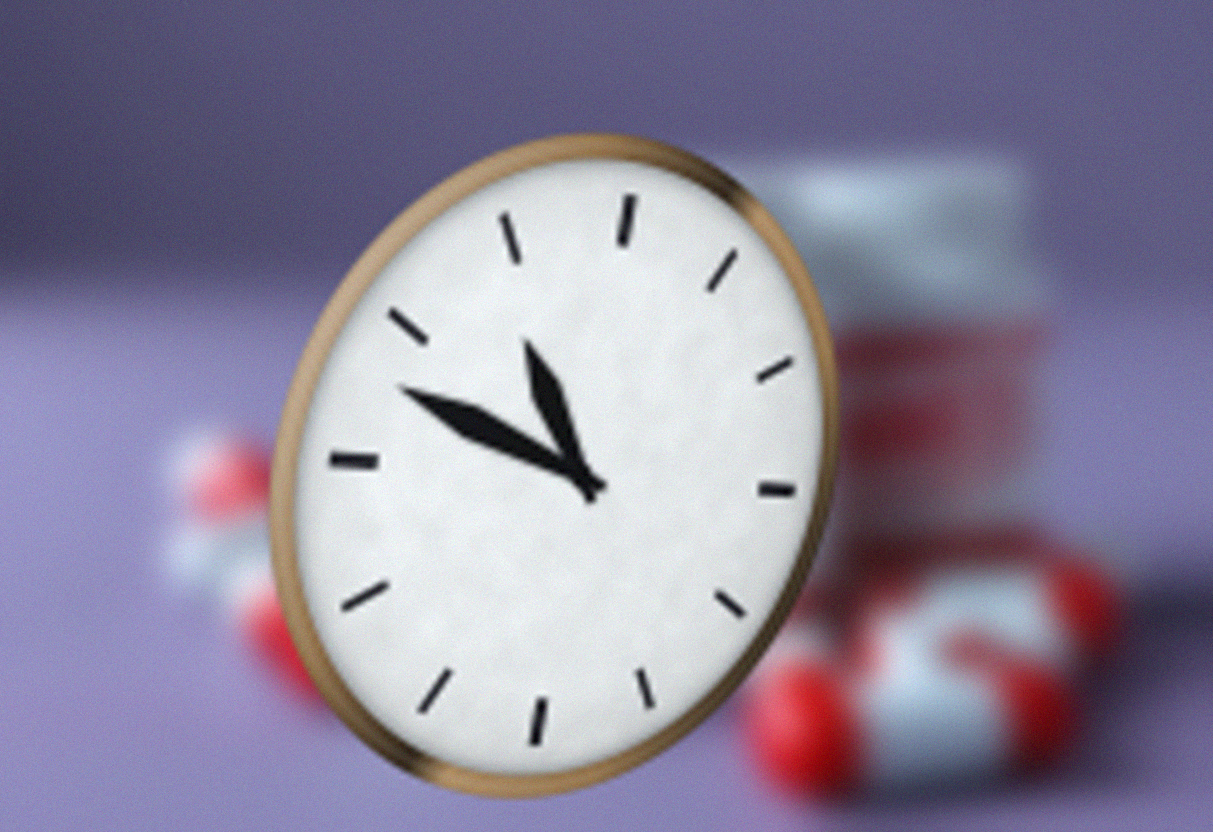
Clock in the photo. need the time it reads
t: 10:48
